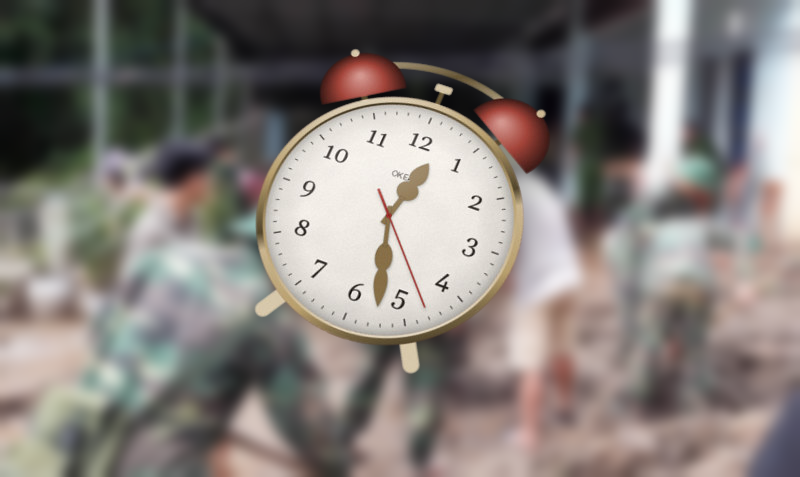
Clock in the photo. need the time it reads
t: 12:27:23
